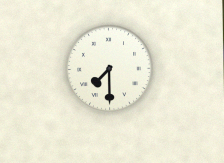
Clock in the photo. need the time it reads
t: 7:30
